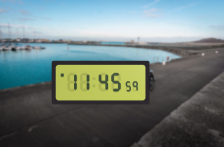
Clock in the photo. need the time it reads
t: 11:45:59
